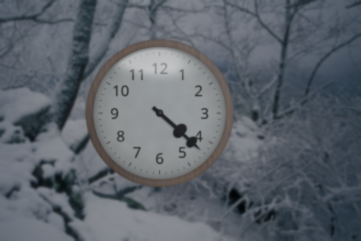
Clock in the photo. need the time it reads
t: 4:22
